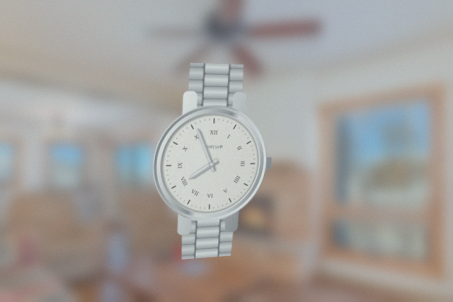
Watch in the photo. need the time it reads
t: 7:56
